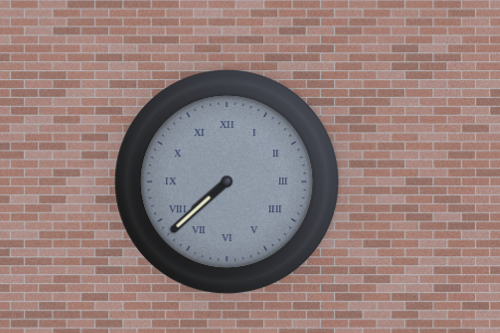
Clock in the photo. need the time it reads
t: 7:38
